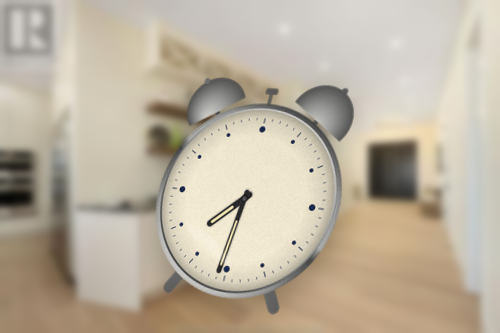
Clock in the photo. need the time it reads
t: 7:31
